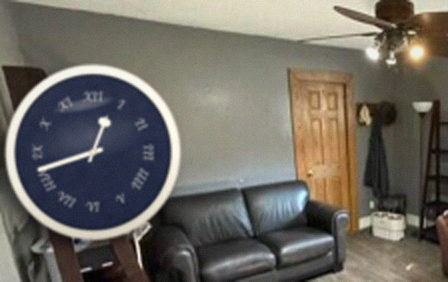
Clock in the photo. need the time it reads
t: 12:42
